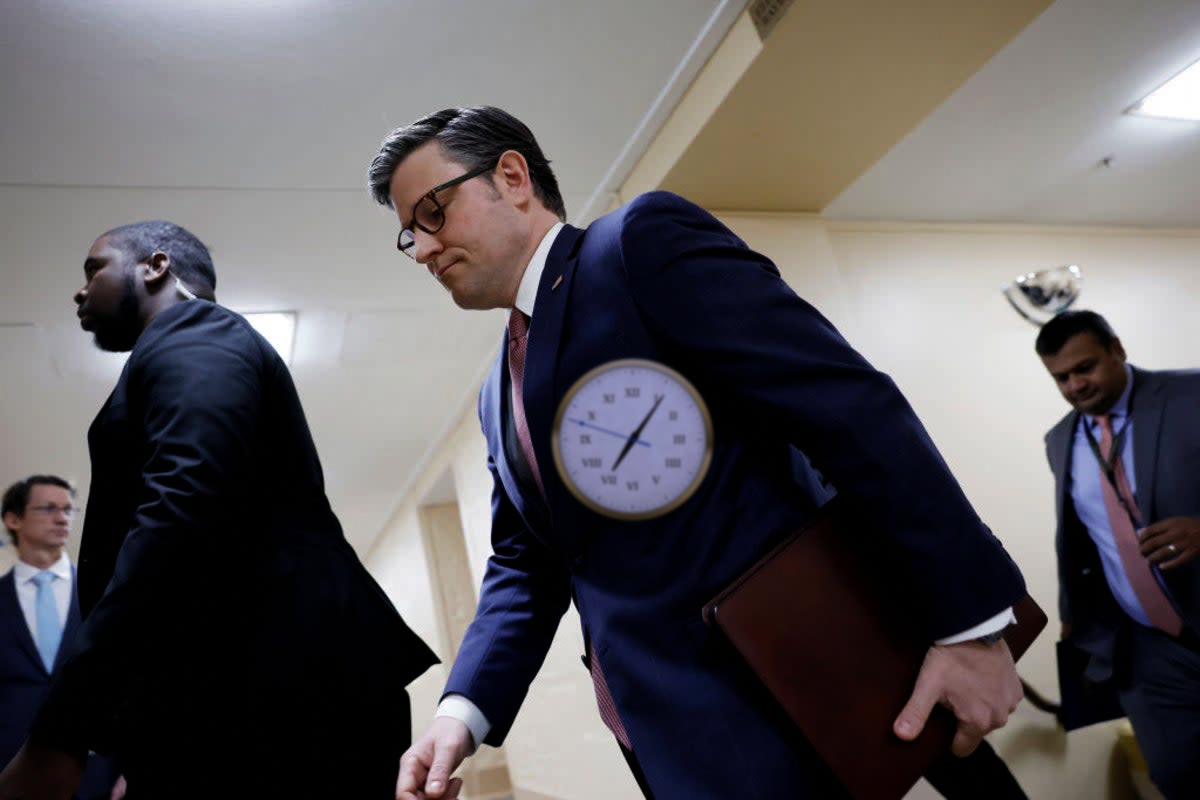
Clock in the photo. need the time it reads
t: 7:05:48
